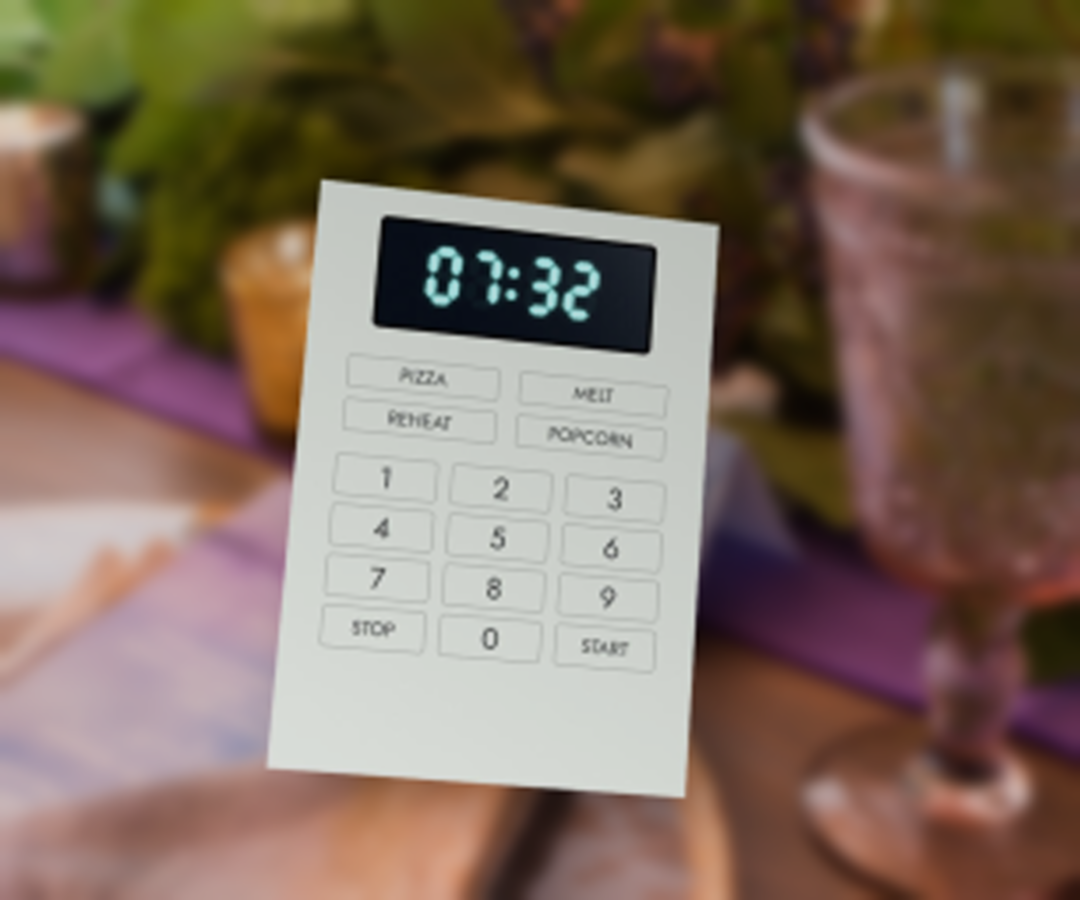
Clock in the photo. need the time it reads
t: 7:32
